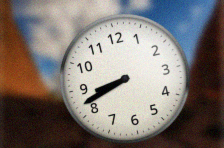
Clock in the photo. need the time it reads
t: 8:42
